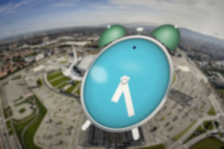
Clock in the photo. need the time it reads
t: 6:25
